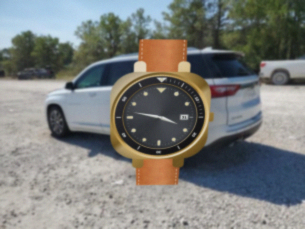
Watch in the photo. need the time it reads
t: 3:47
